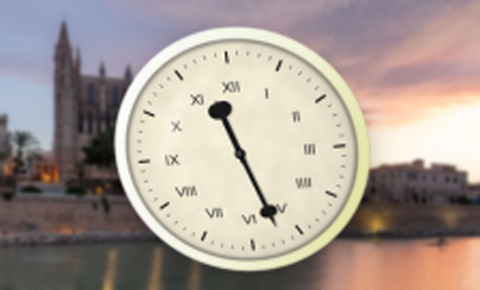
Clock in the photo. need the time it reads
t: 11:27
